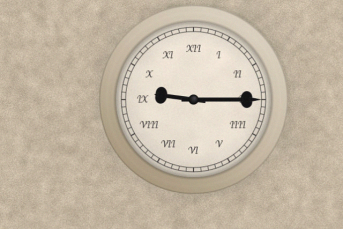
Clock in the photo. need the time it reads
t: 9:15
